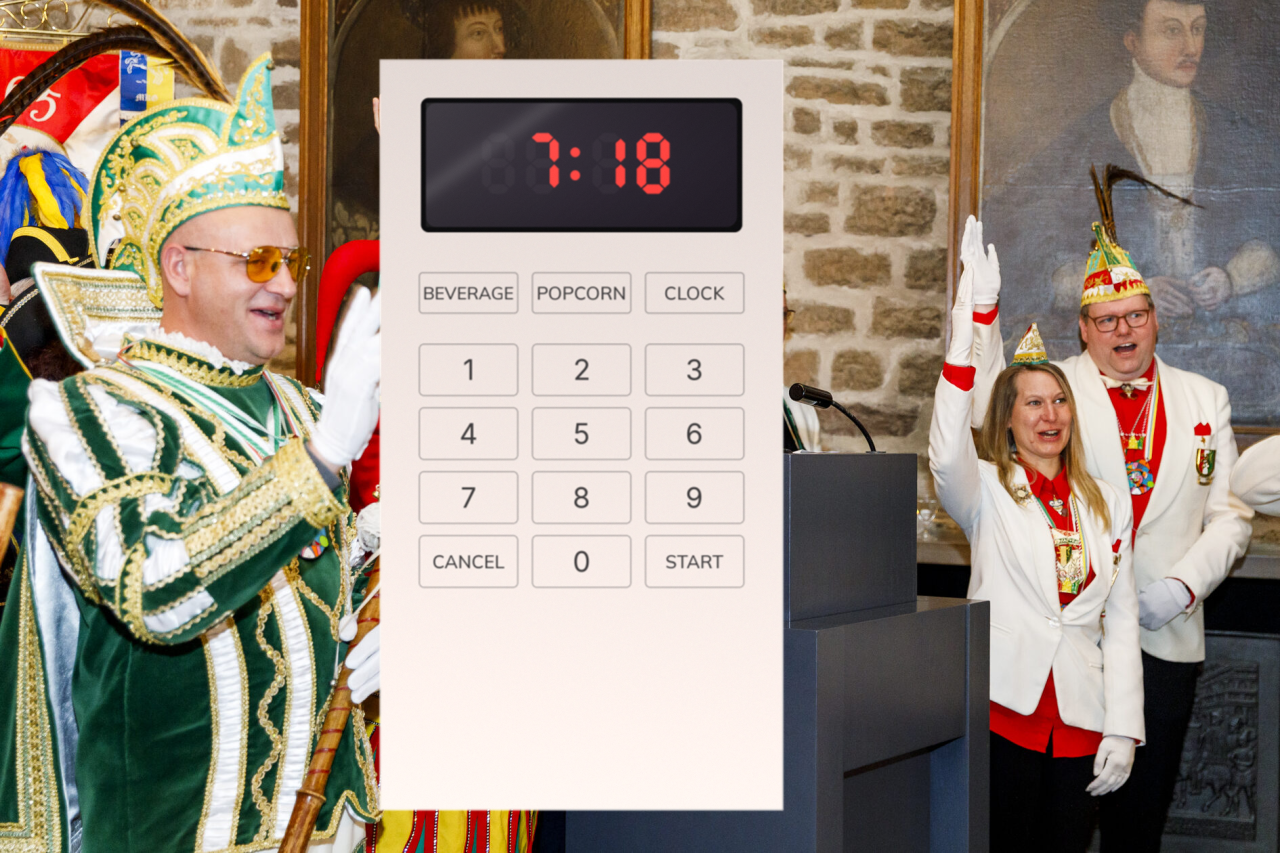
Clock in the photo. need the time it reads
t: 7:18
